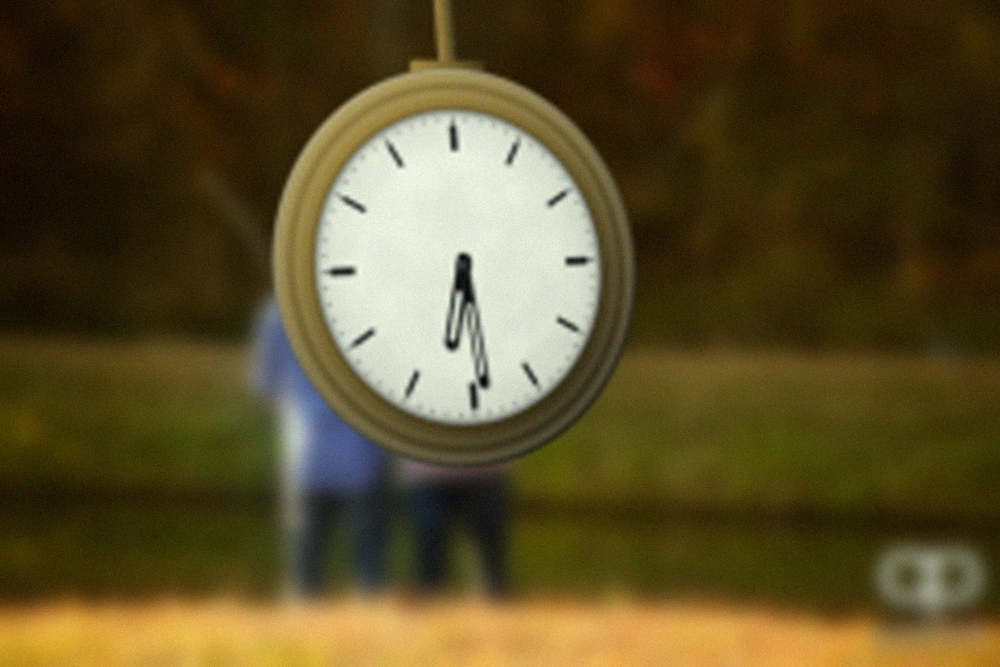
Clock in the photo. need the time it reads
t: 6:29
